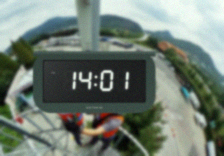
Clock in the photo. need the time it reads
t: 14:01
